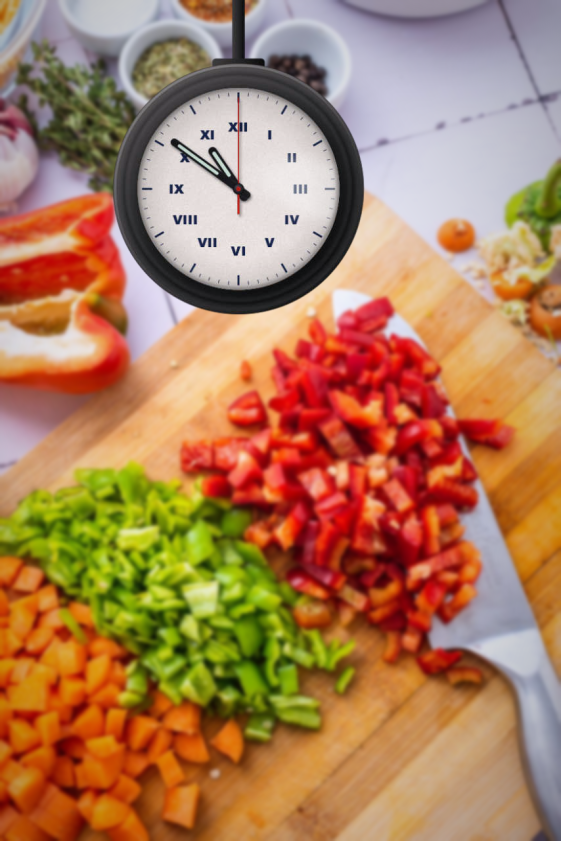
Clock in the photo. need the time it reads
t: 10:51:00
